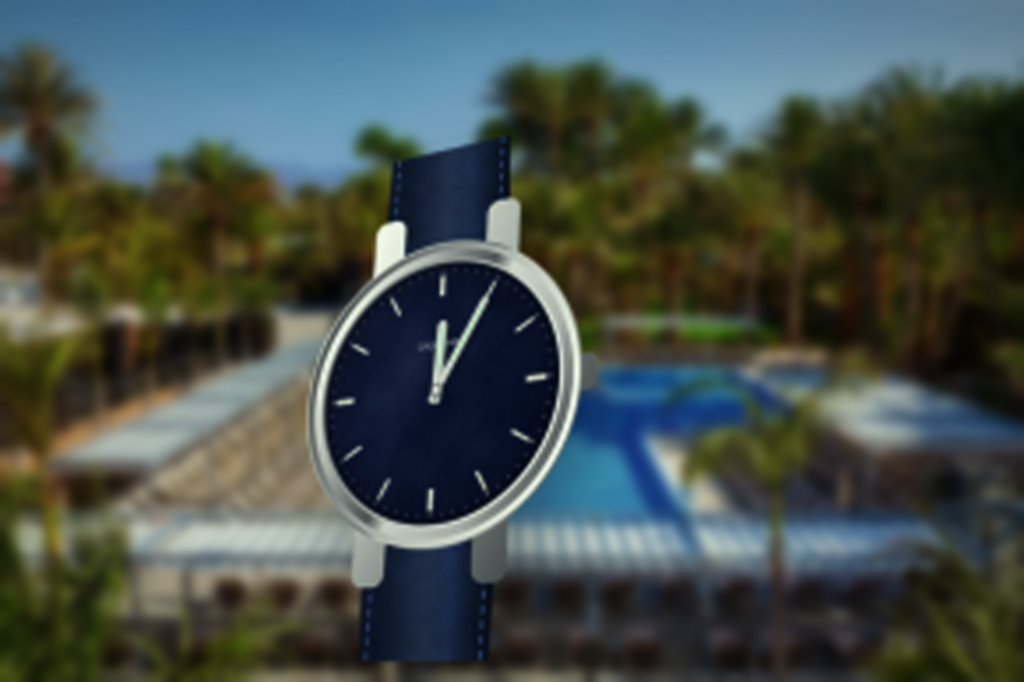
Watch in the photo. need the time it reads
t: 12:05
